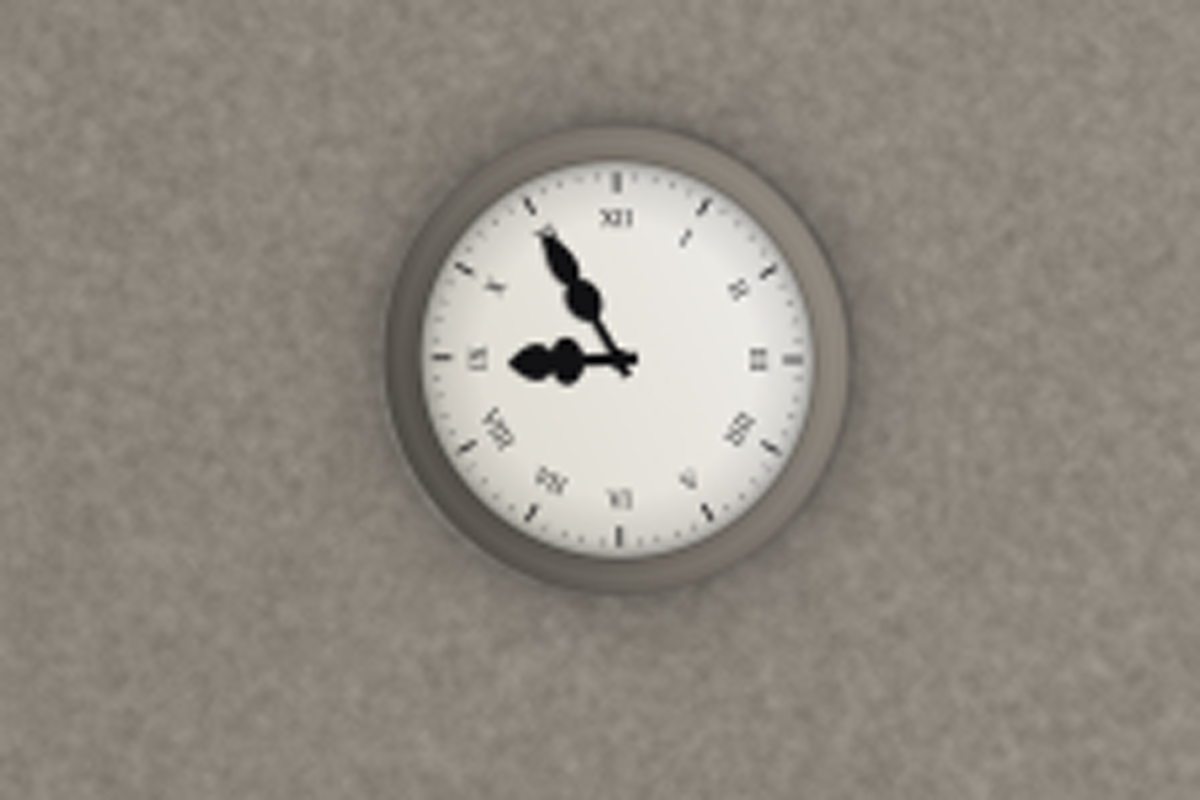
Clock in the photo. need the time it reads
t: 8:55
